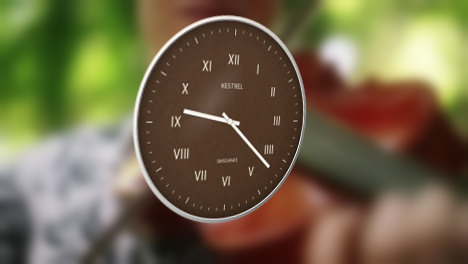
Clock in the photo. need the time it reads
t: 9:22
